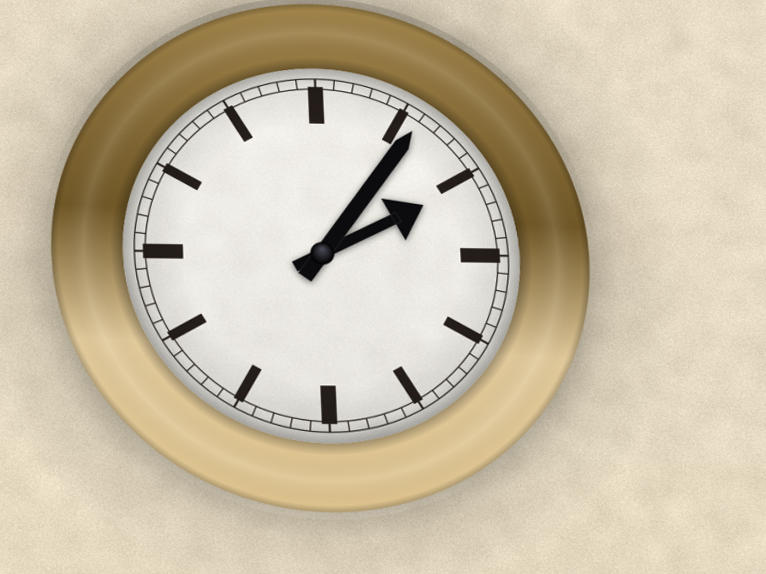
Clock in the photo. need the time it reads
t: 2:06
